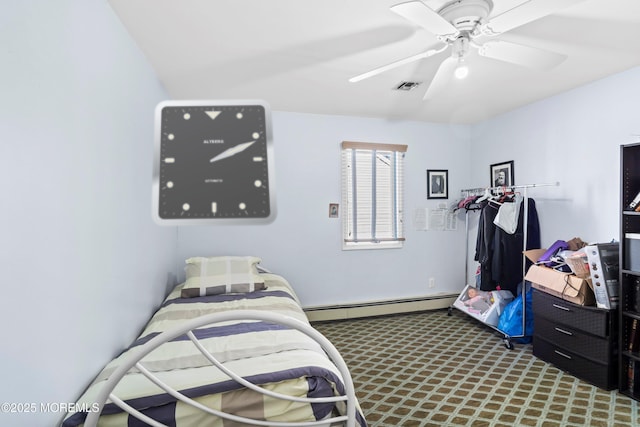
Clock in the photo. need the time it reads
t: 2:11
